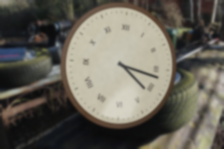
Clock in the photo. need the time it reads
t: 4:17
